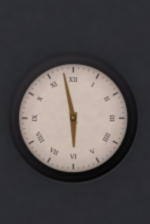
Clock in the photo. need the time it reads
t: 5:58
